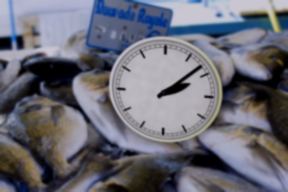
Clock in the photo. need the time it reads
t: 2:08
